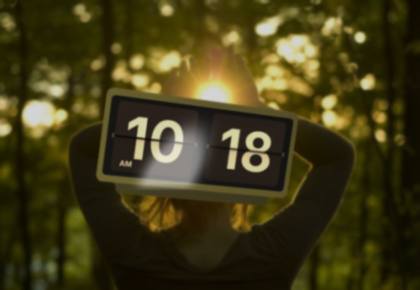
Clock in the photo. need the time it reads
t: 10:18
